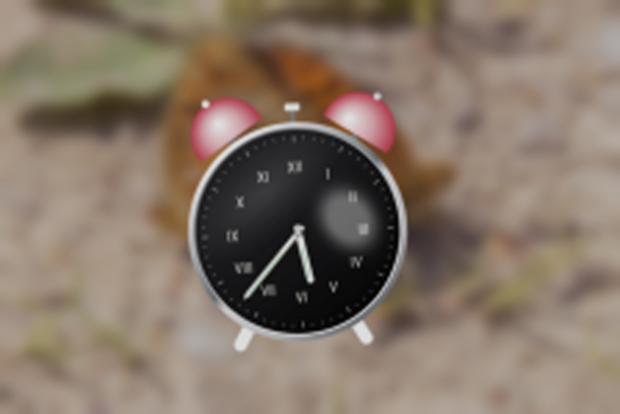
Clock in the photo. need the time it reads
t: 5:37
